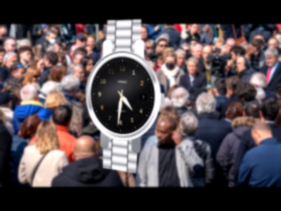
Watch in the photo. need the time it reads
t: 4:31
